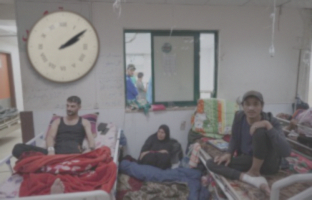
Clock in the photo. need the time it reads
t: 2:09
